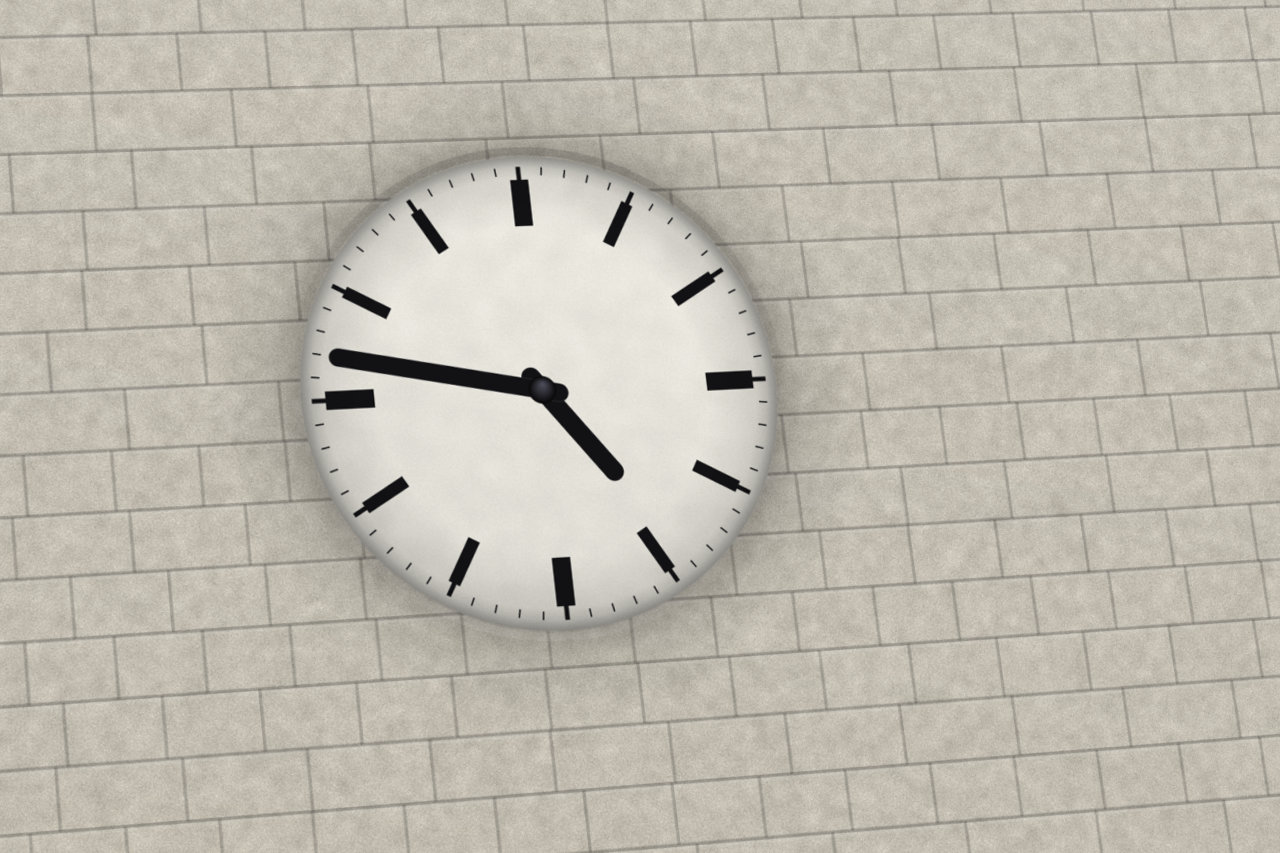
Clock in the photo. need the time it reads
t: 4:47
